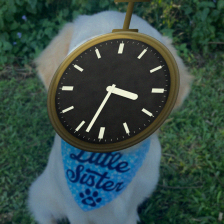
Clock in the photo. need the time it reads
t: 3:33
